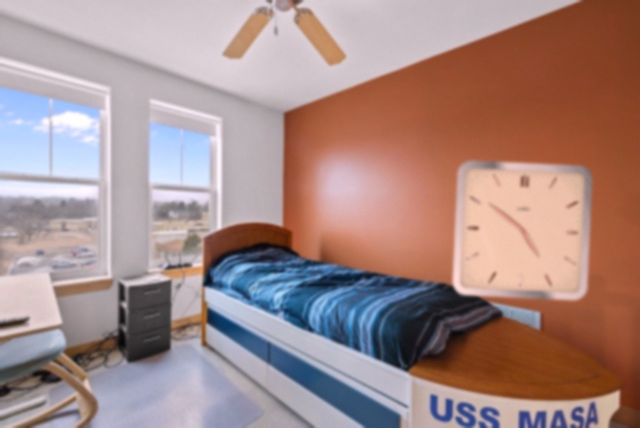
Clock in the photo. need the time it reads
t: 4:51
